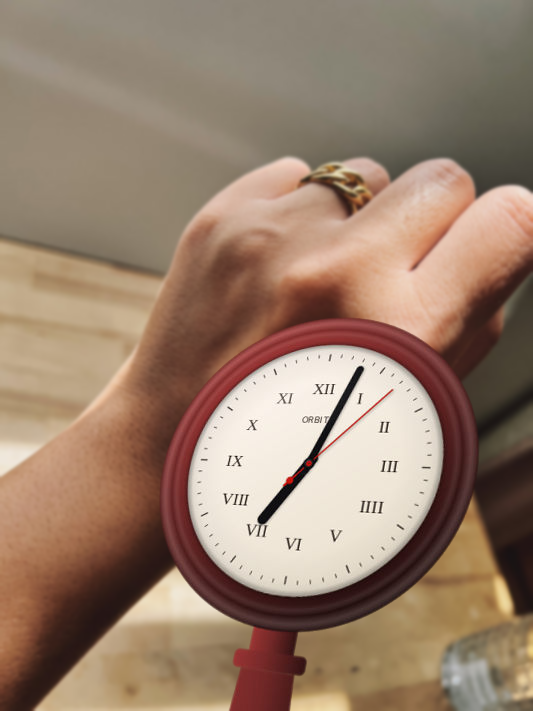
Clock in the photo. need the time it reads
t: 7:03:07
